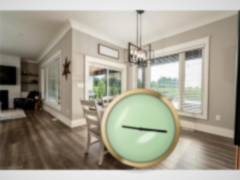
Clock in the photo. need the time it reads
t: 9:16
